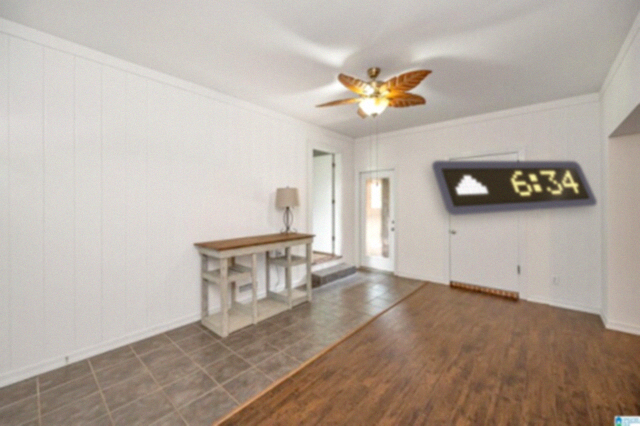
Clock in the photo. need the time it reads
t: 6:34
